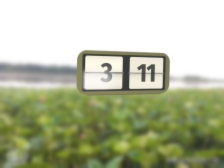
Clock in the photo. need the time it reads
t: 3:11
